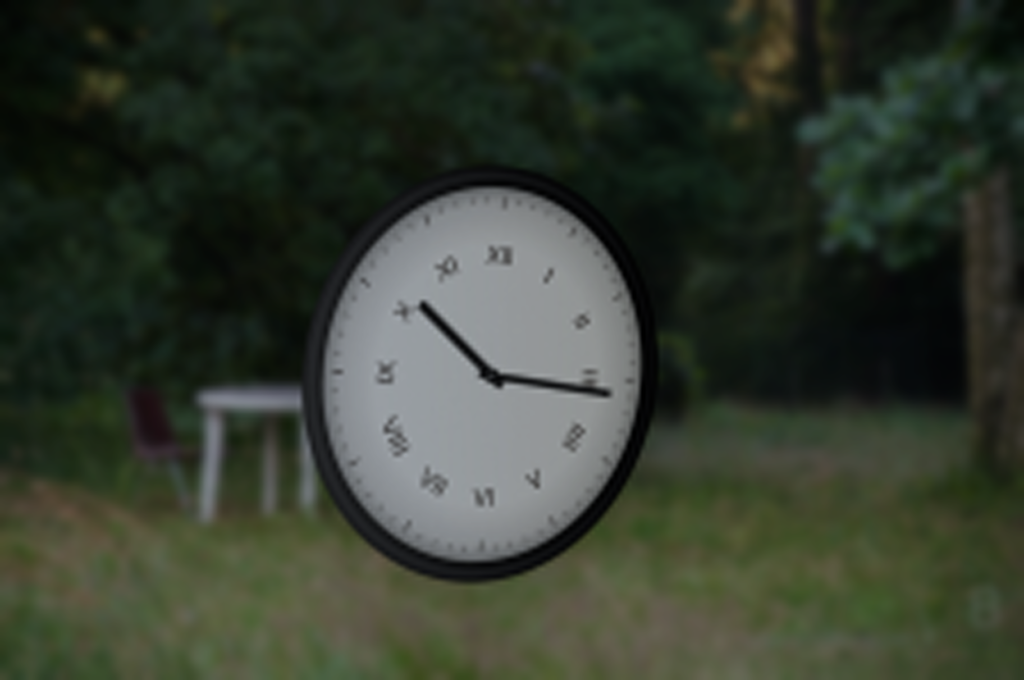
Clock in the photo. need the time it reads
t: 10:16
